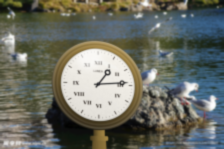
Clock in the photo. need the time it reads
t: 1:14
